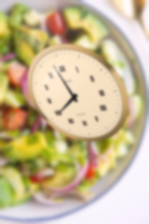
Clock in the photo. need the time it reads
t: 7:58
